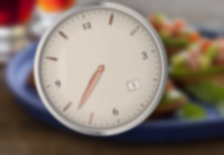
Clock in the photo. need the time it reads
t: 7:38
